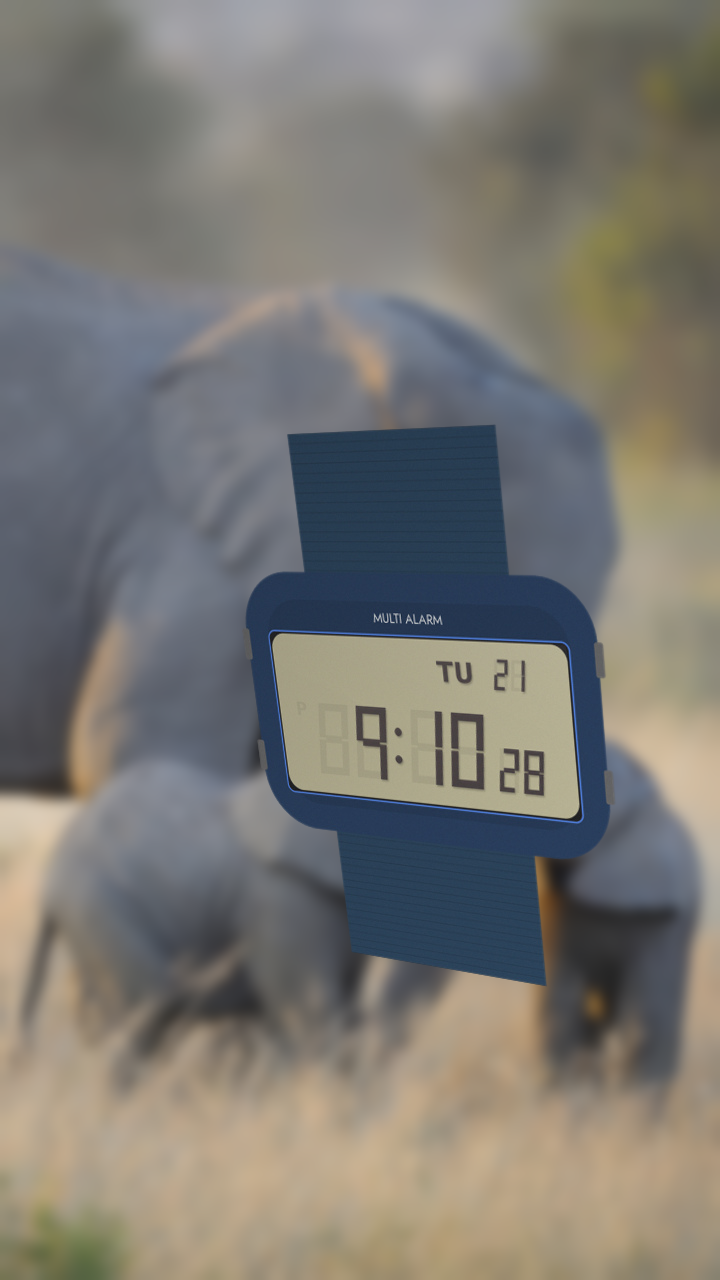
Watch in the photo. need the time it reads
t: 9:10:28
